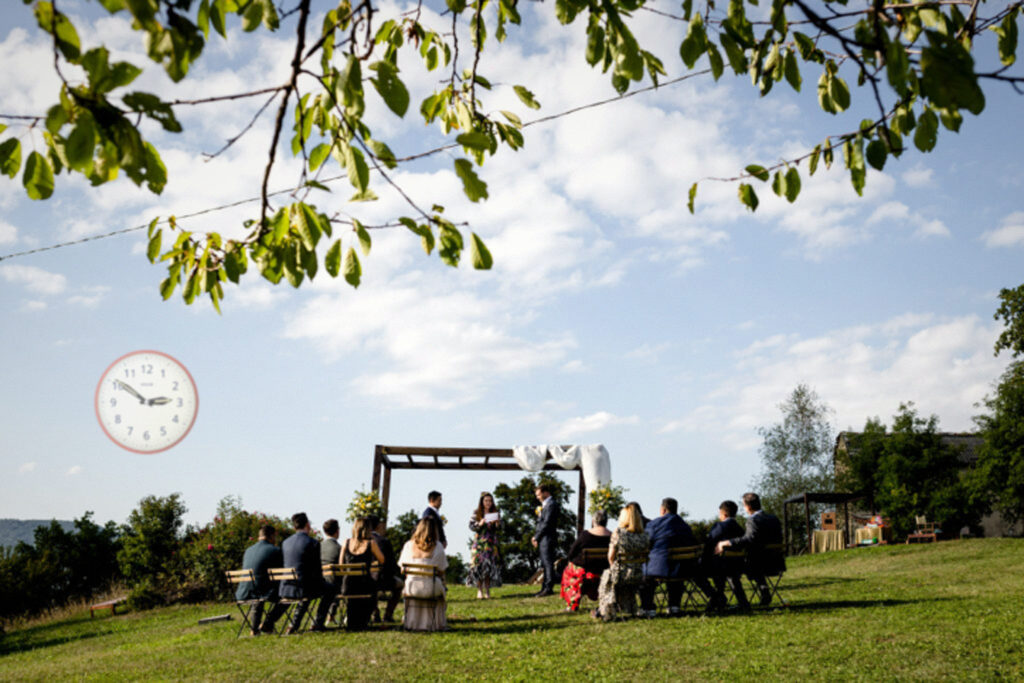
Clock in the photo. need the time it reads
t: 2:51
